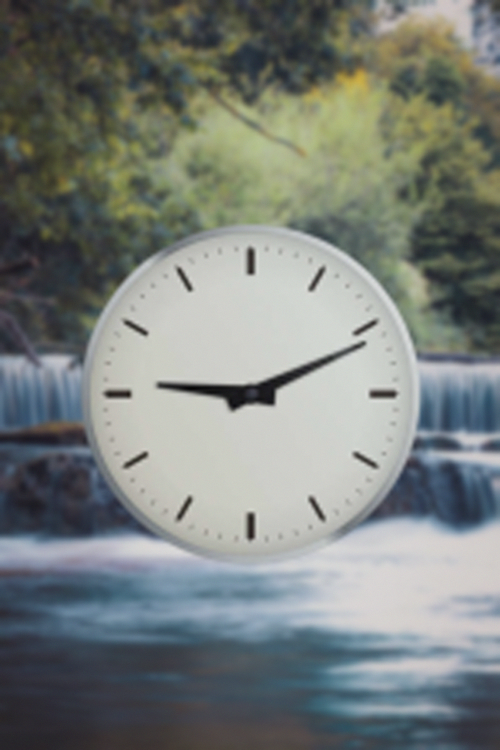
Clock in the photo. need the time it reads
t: 9:11
